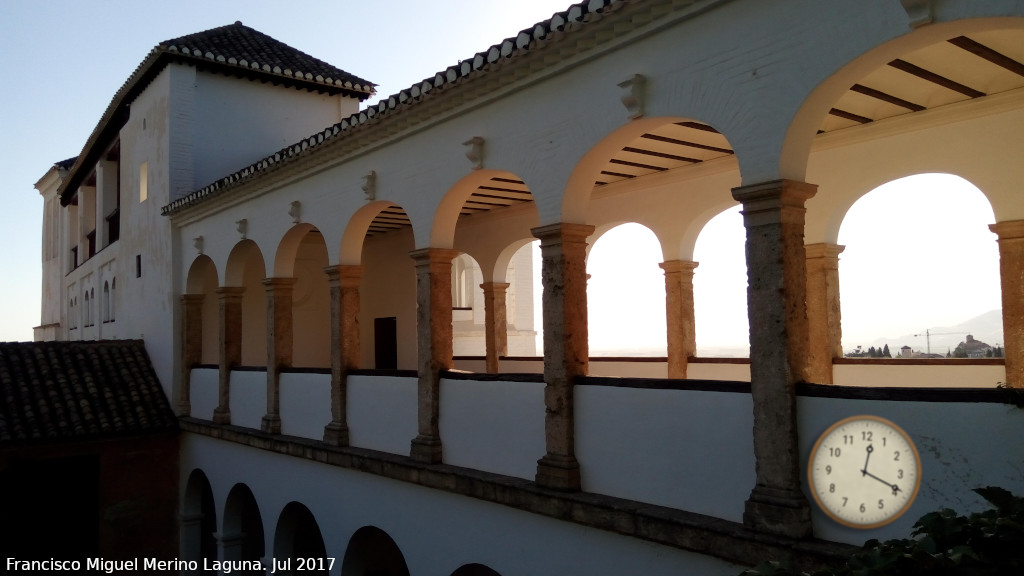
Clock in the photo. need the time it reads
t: 12:19
